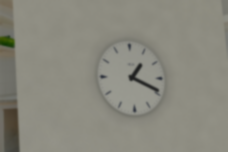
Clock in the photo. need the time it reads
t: 1:19
